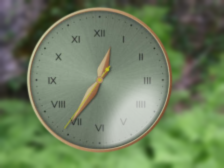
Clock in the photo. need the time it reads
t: 12:35:36
